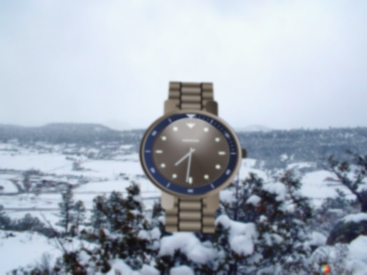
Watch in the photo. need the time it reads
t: 7:31
